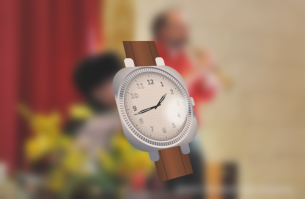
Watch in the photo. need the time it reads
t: 1:43
